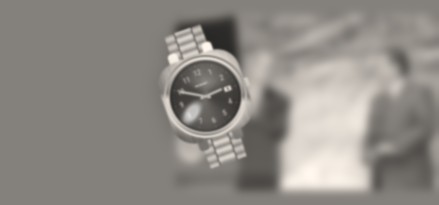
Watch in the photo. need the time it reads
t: 2:50
